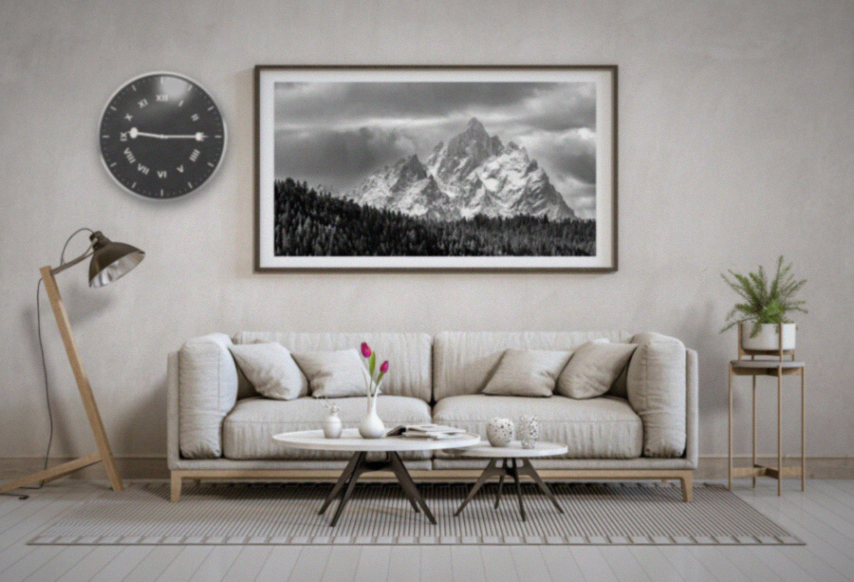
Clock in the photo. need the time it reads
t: 9:15
